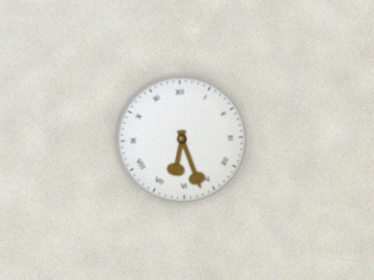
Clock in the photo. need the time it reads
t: 6:27
